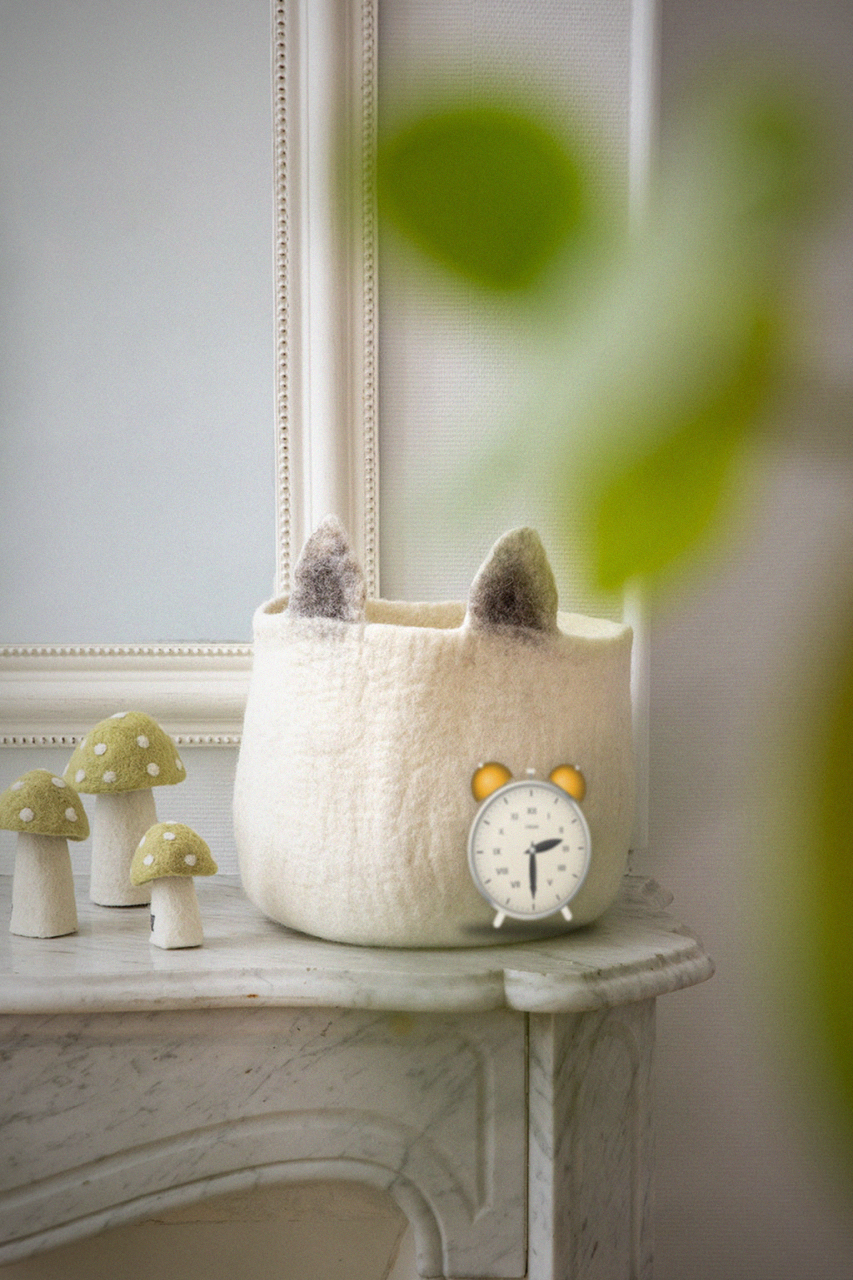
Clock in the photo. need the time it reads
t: 2:30
